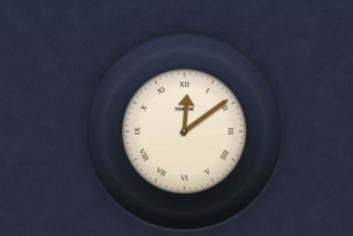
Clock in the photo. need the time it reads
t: 12:09
